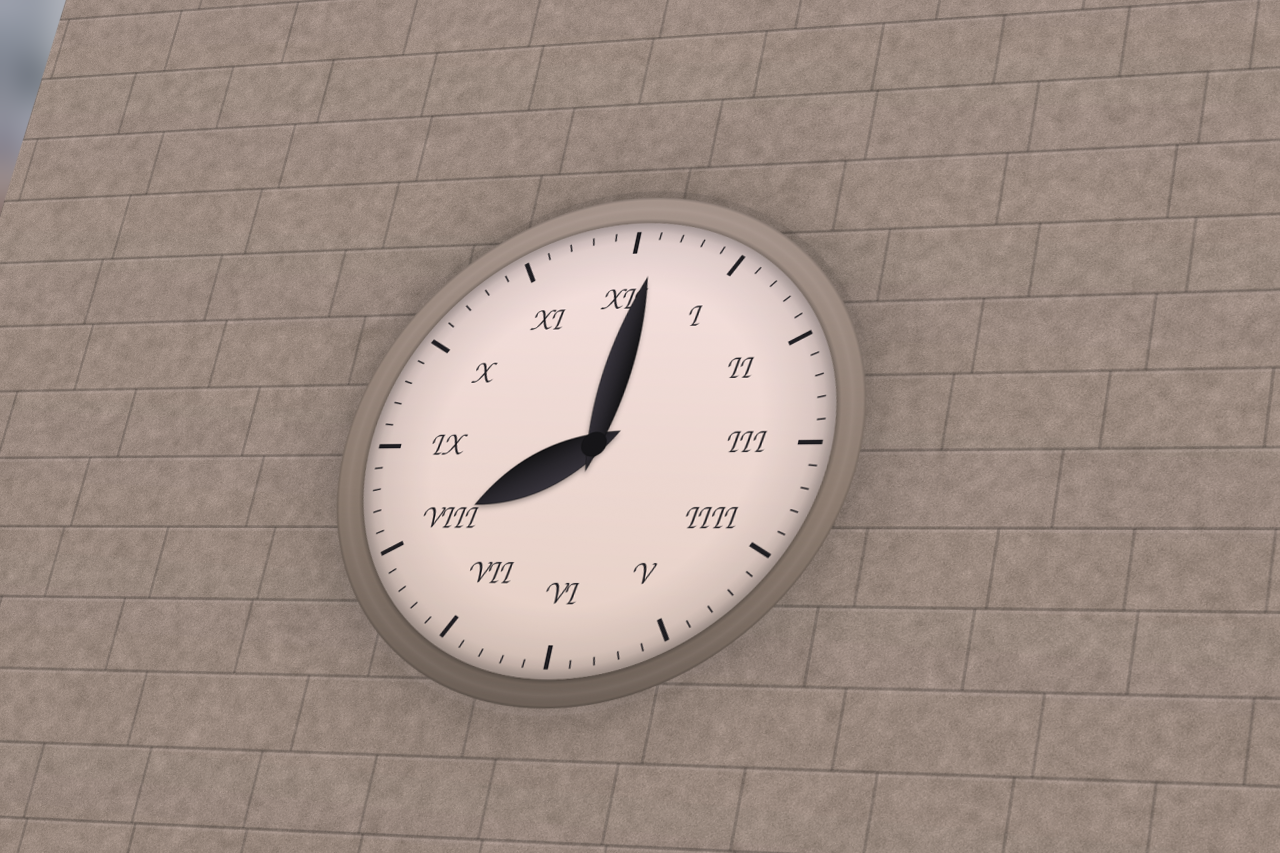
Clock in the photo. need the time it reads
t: 8:01
